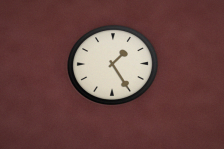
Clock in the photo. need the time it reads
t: 1:25
